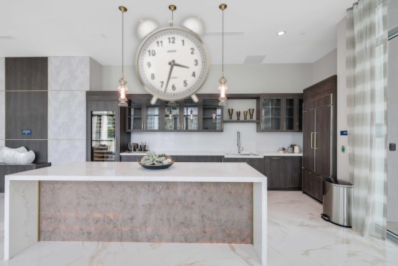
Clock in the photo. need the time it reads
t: 3:33
